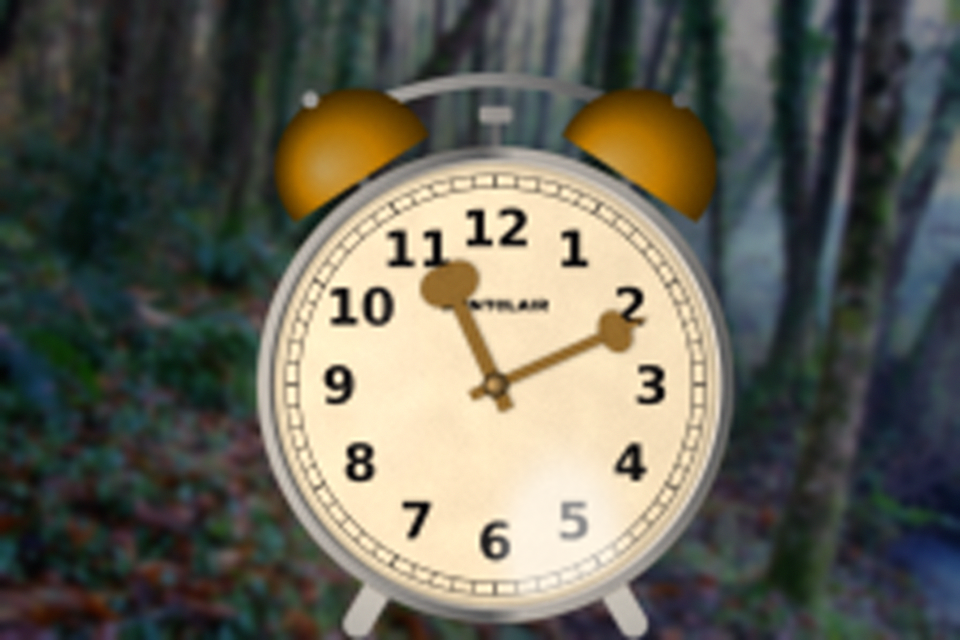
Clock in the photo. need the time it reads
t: 11:11
